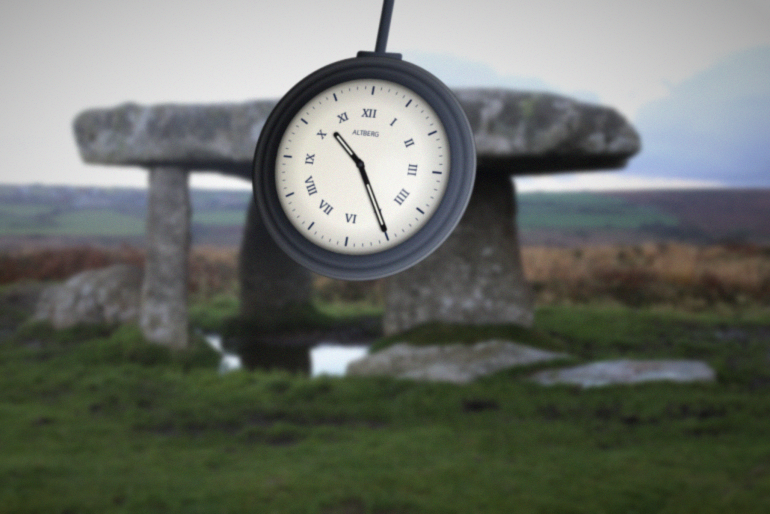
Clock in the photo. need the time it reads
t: 10:25
